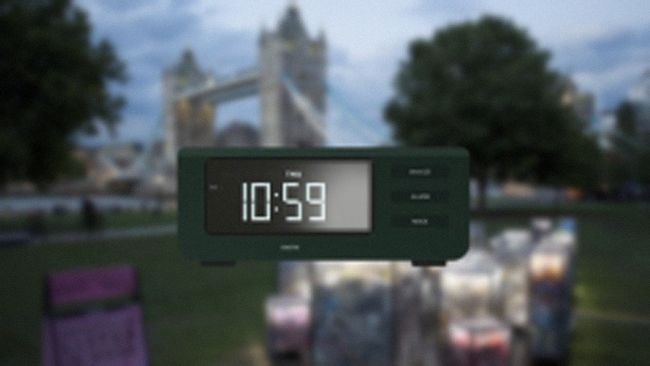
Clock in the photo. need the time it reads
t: 10:59
